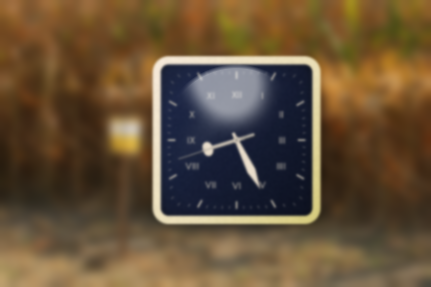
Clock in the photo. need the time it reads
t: 8:25:42
